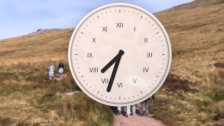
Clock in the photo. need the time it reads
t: 7:33
